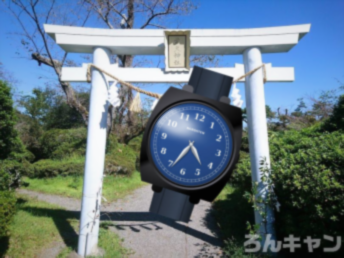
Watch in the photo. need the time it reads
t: 4:34
